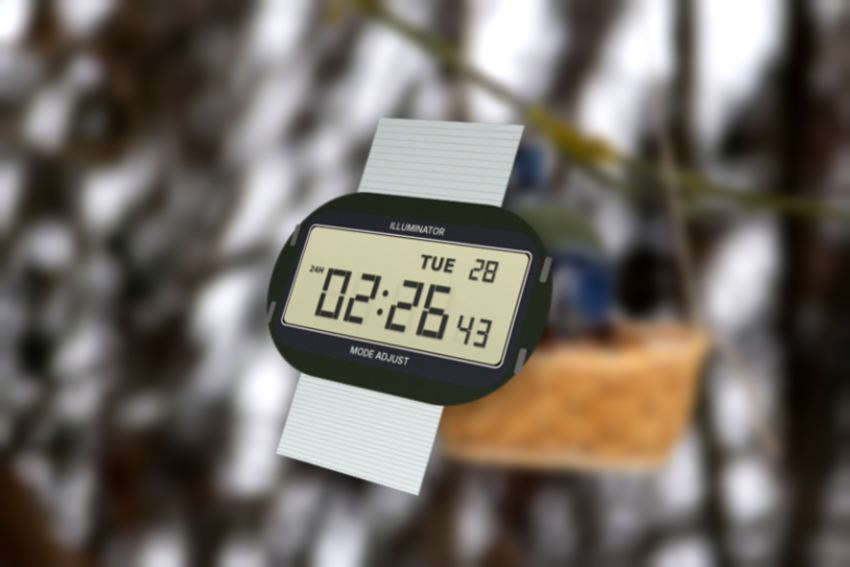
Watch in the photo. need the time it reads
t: 2:26:43
